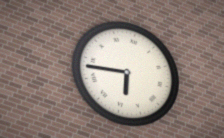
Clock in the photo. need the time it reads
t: 5:43
